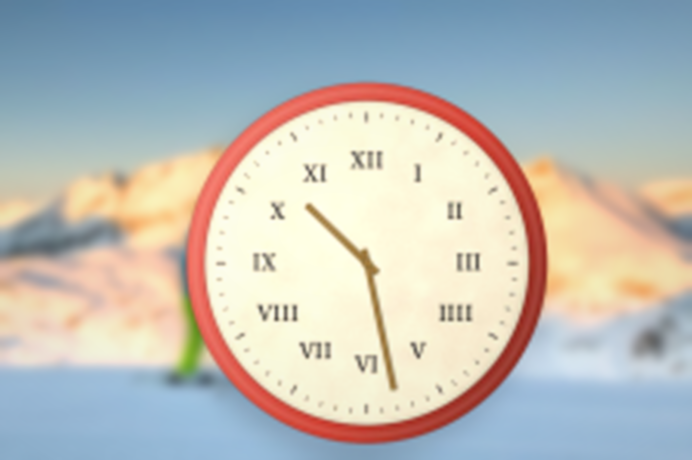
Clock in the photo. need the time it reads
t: 10:28
